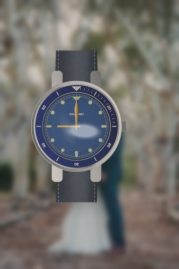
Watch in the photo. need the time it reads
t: 9:00
